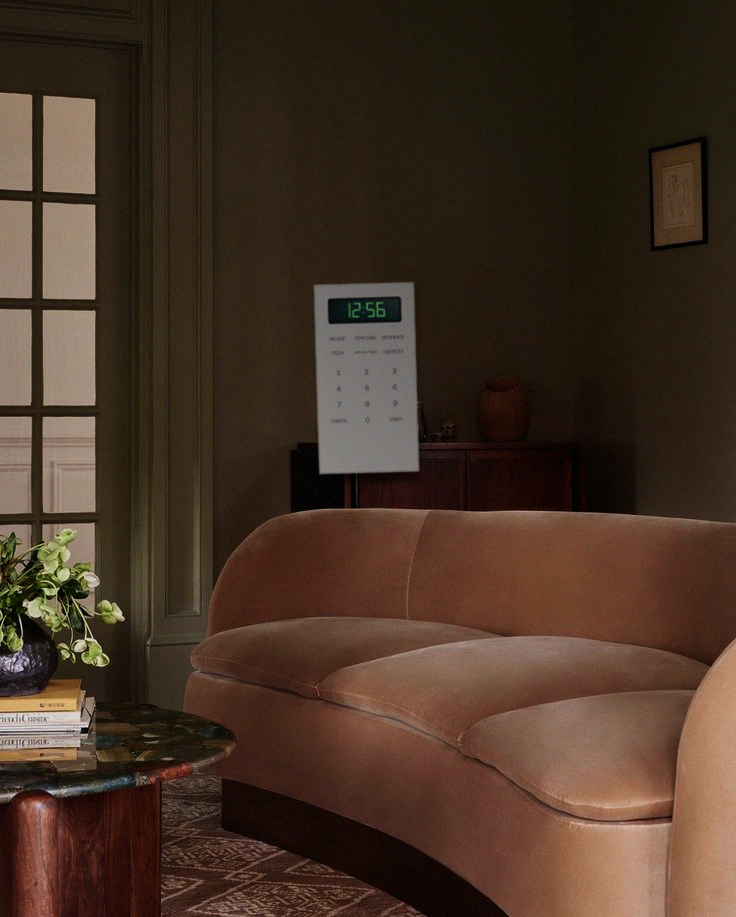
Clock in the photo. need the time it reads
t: 12:56
